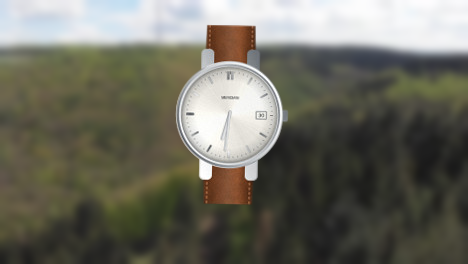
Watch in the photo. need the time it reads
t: 6:31
